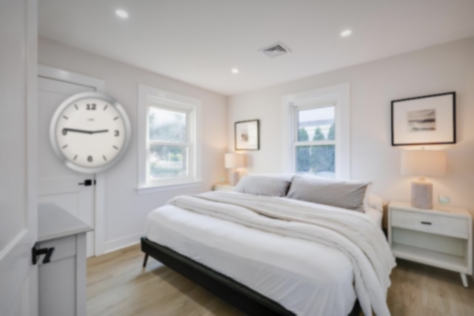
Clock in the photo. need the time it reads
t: 2:46
